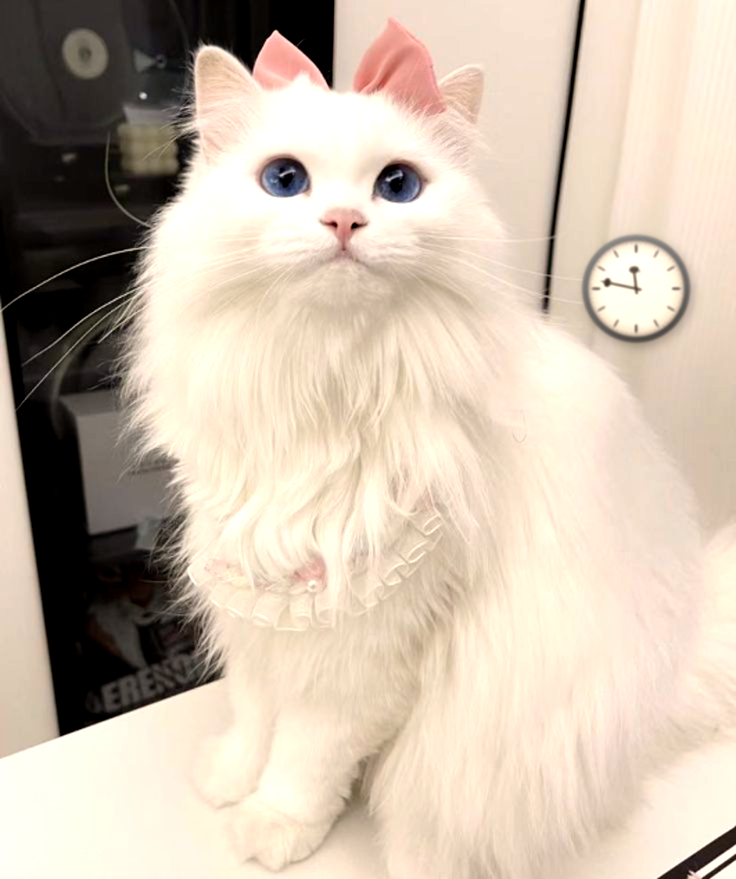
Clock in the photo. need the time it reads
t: 11:47
